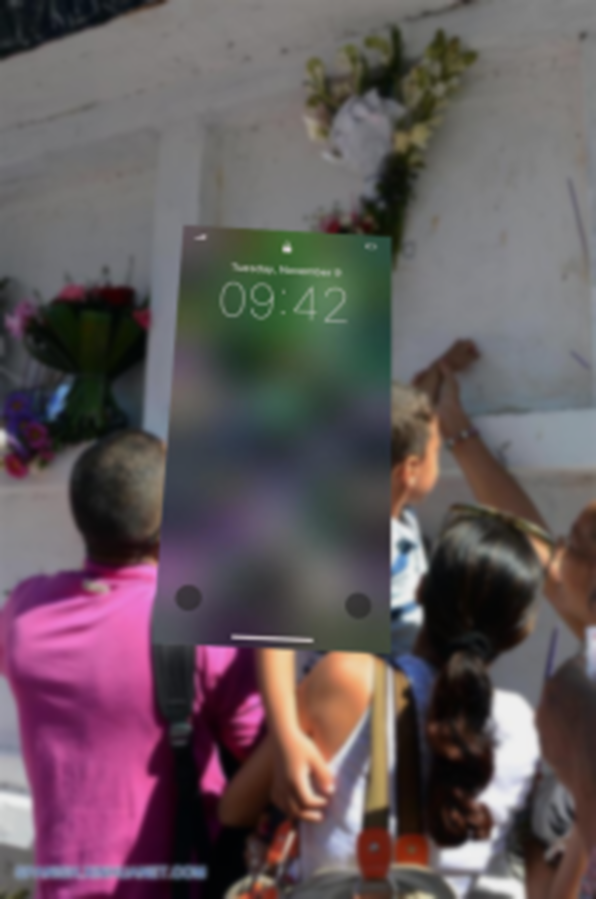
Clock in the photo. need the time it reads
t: 9:42
